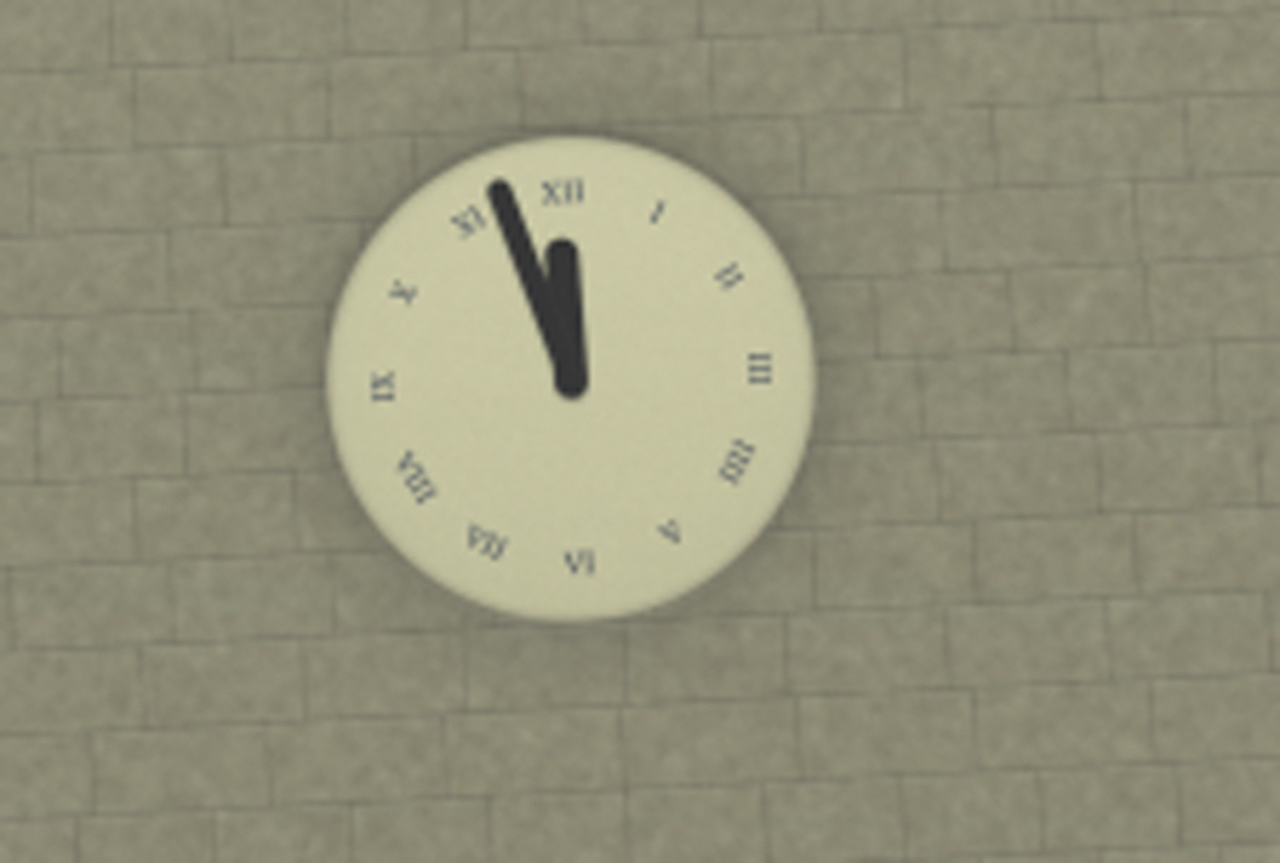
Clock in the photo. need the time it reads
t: 11:57
